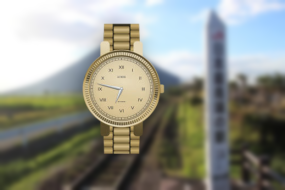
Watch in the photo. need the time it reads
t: 6:47
